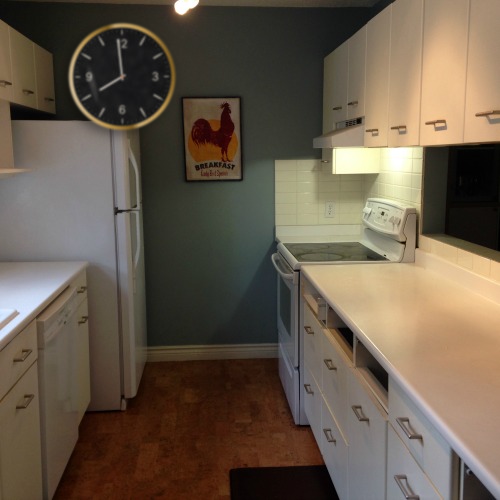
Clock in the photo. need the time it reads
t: 7:59
